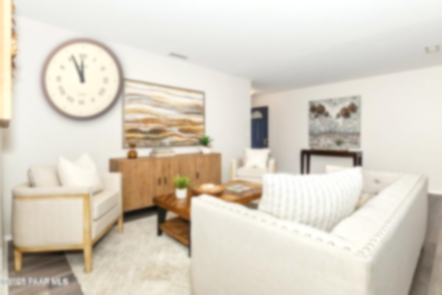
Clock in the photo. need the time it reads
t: 11:56
